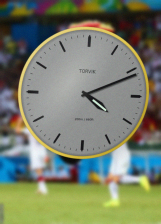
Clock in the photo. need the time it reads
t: 4:11
